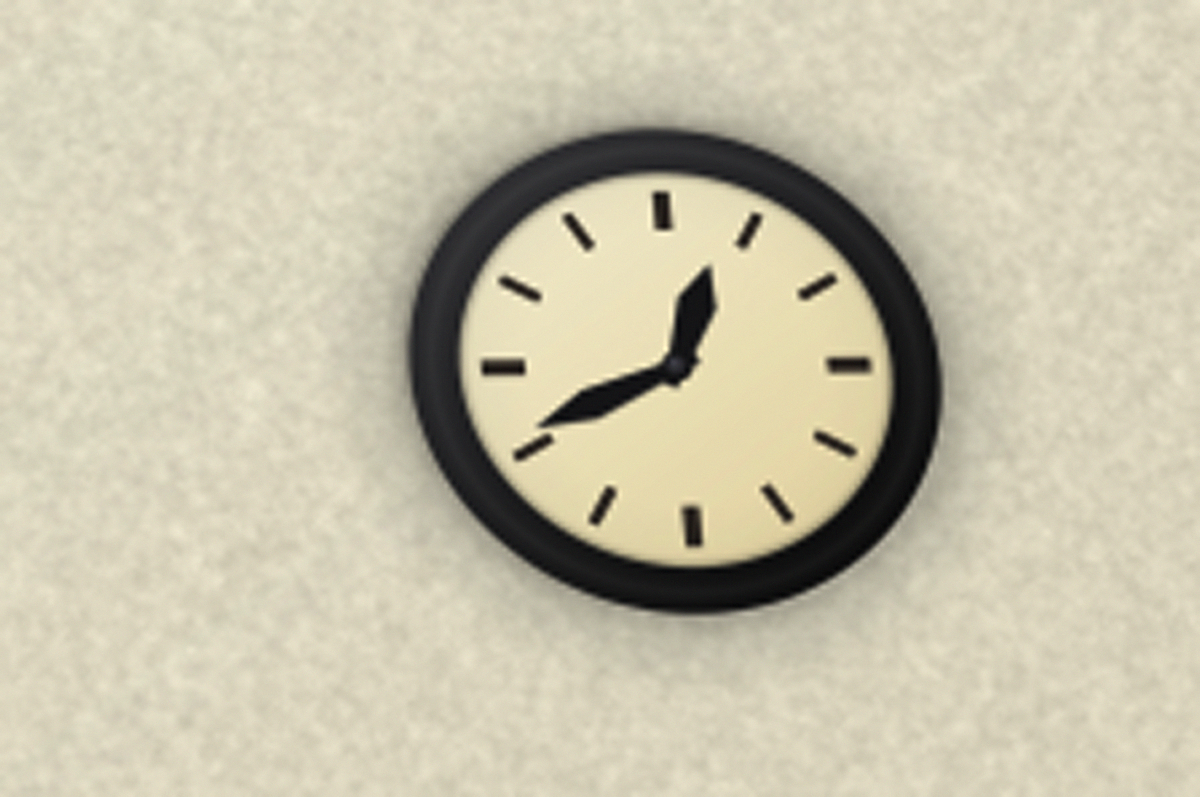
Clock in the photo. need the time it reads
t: 12:41
